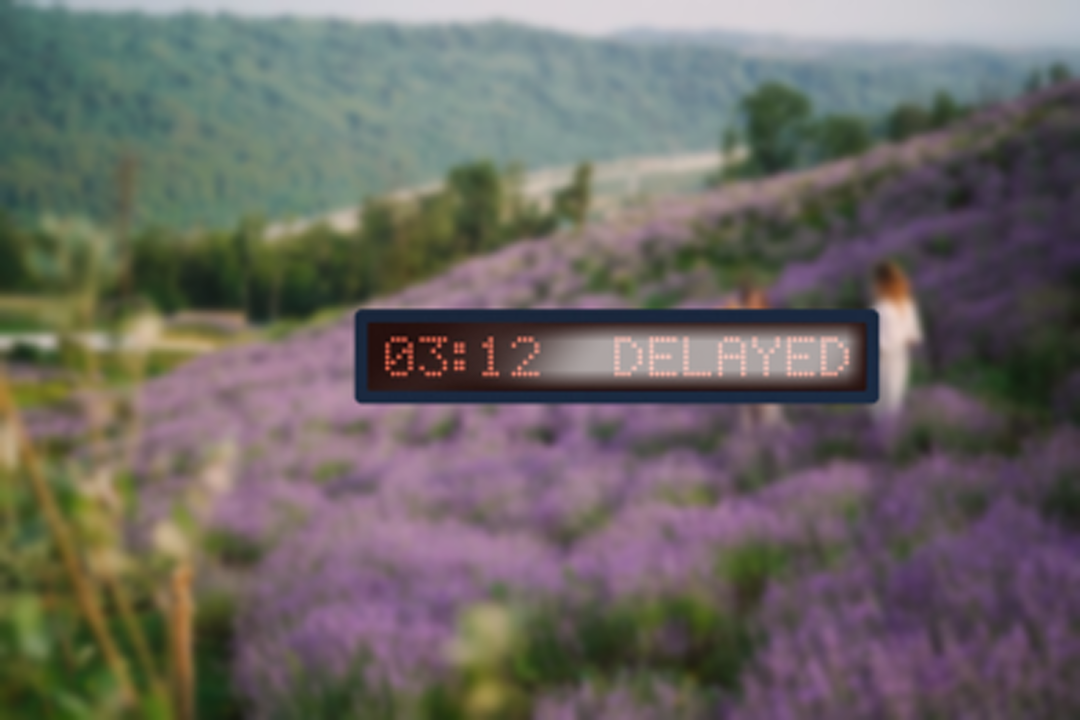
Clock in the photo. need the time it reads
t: 3:12
